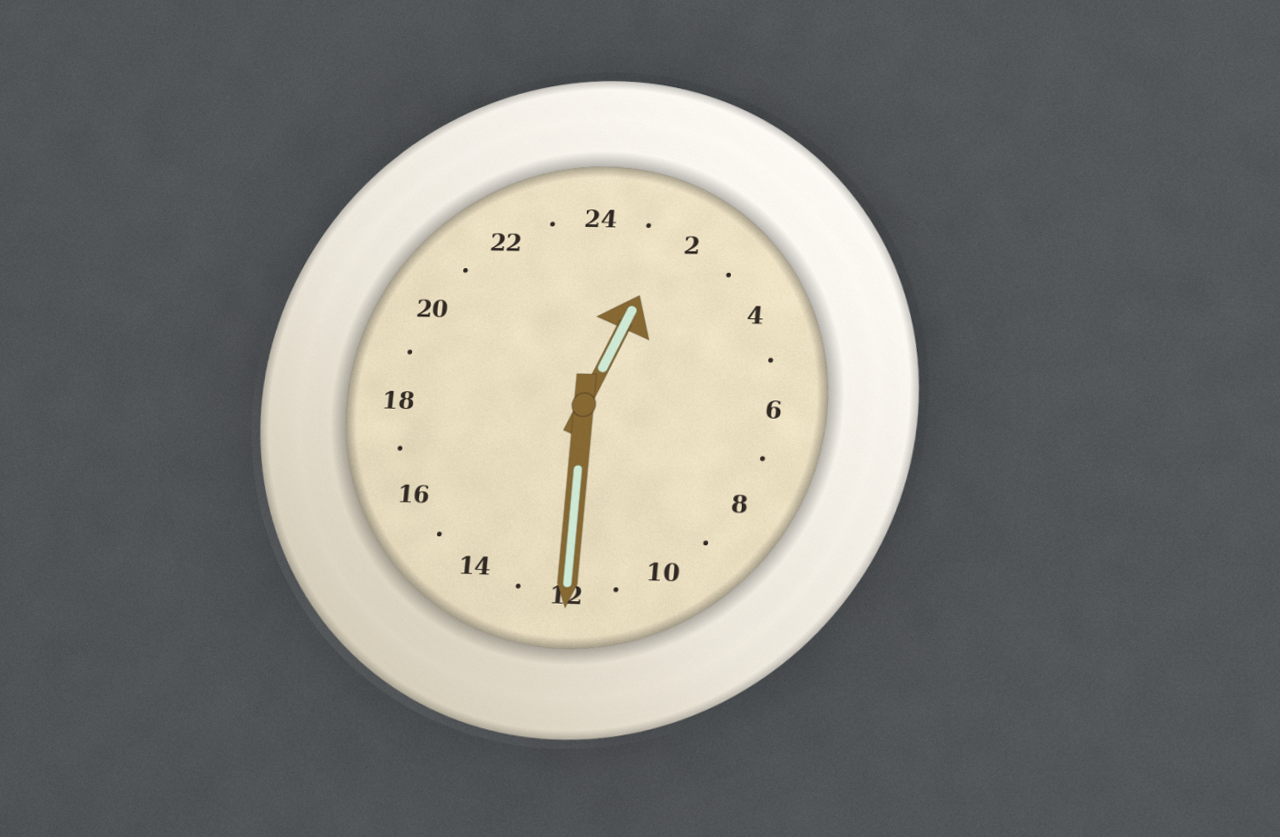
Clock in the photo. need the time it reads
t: 1:30
